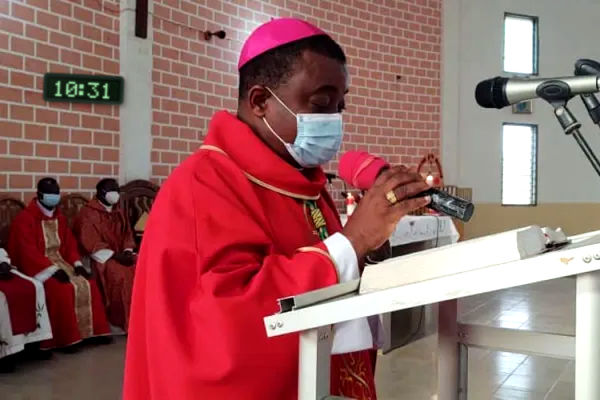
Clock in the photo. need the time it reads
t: 10:31
